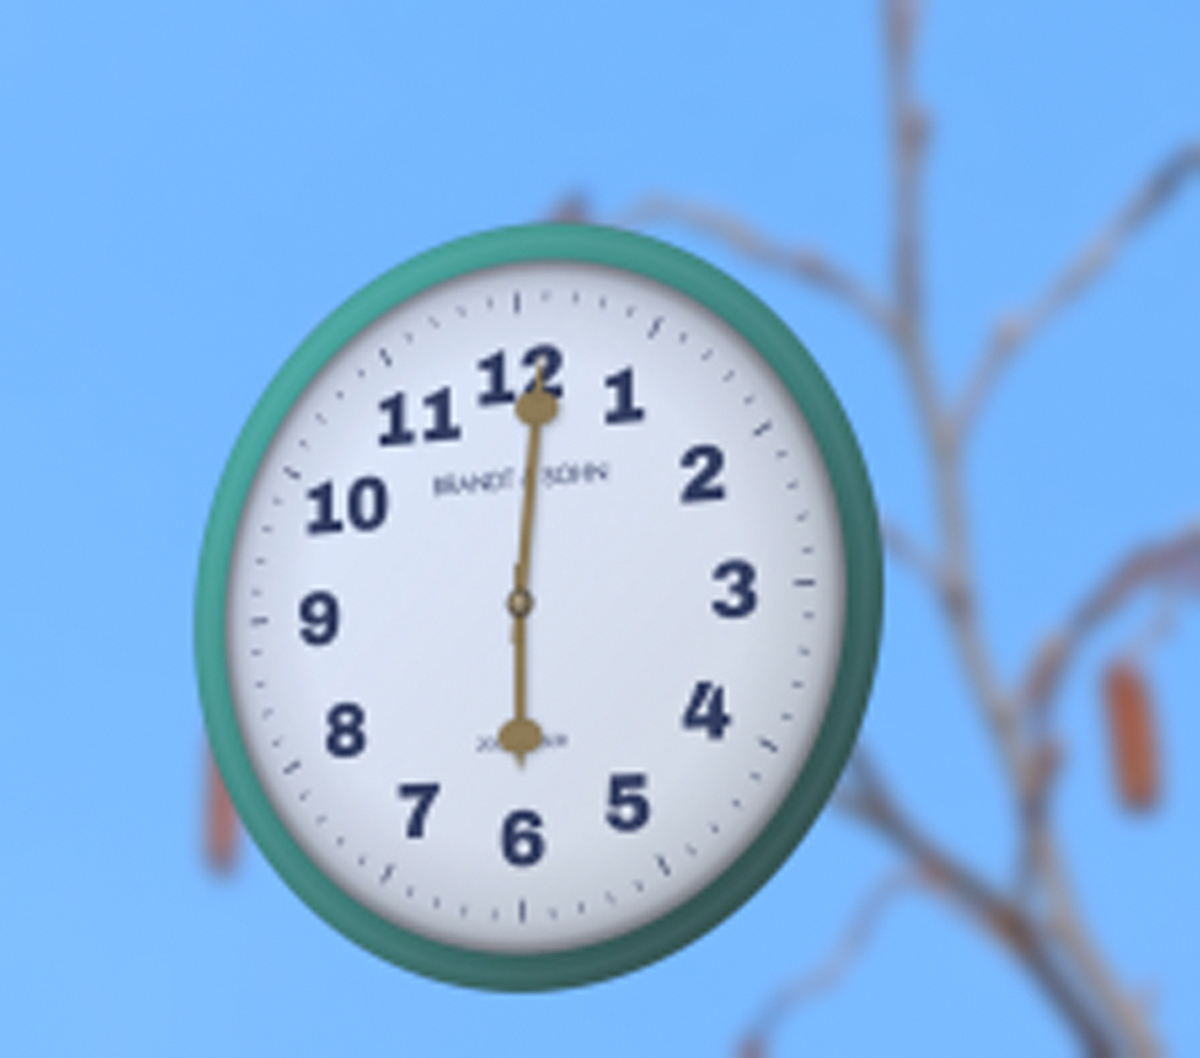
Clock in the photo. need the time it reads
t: 6:01
